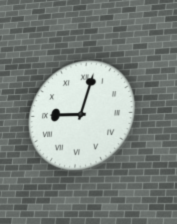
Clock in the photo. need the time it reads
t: 9:02
